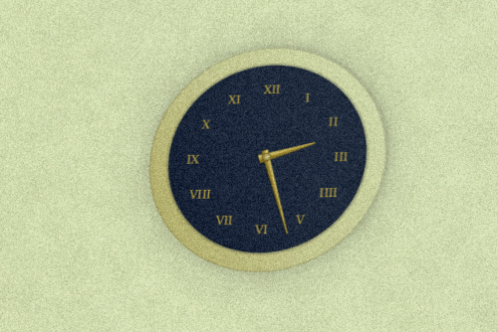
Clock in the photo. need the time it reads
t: 2:27
